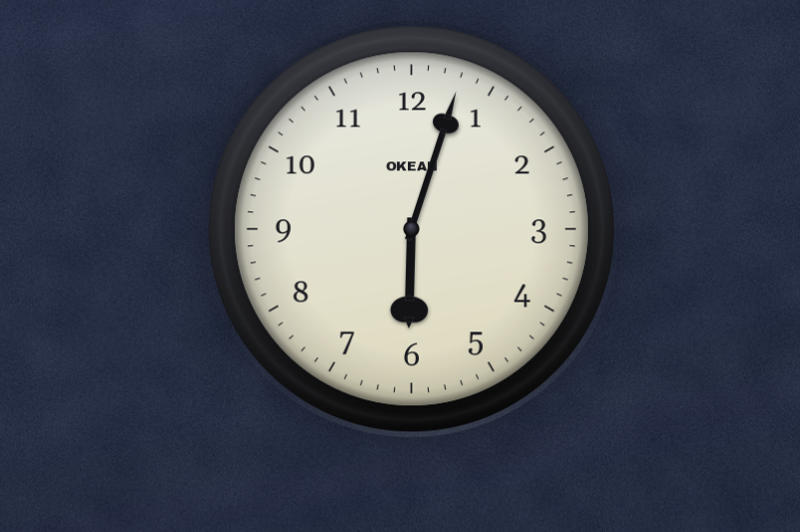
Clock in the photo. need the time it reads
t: 6:03
